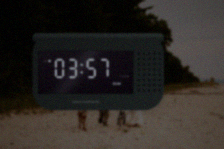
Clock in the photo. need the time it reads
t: 3:57
